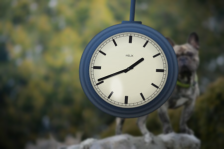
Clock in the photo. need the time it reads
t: 1:41
